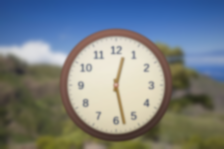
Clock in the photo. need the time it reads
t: 12:28
